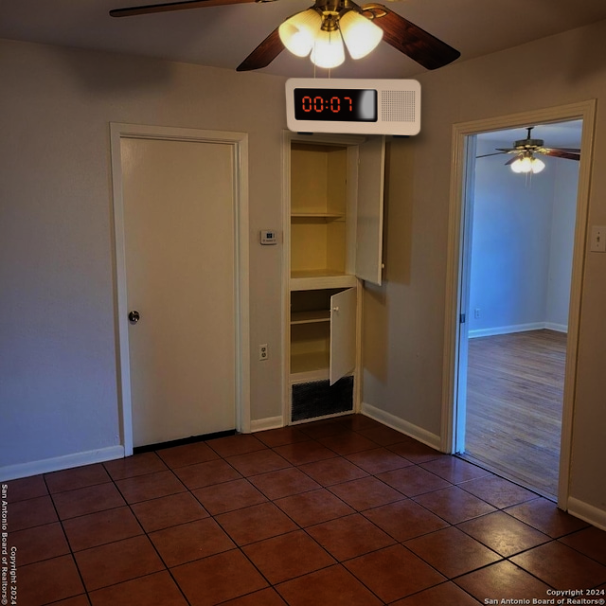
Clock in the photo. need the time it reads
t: 0:07
